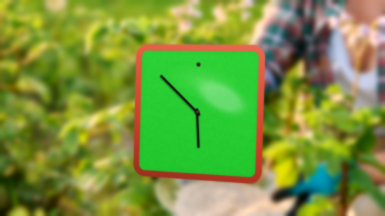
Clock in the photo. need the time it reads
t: 5:52
